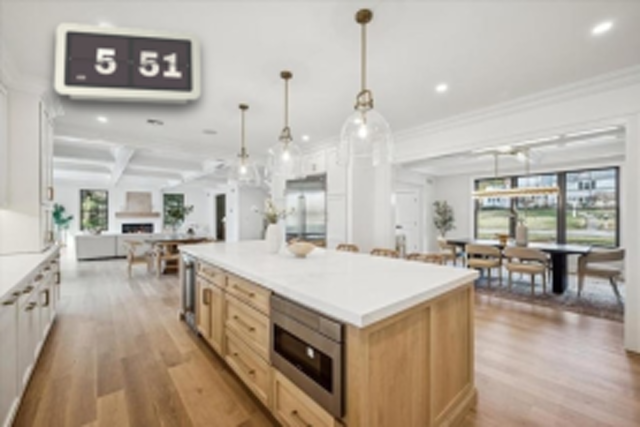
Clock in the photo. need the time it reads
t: 5:51
